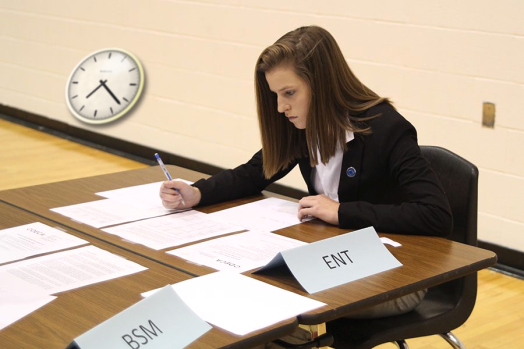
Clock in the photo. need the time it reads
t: 7:22
